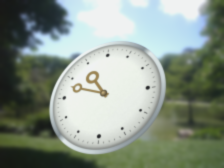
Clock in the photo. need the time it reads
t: 10:48
